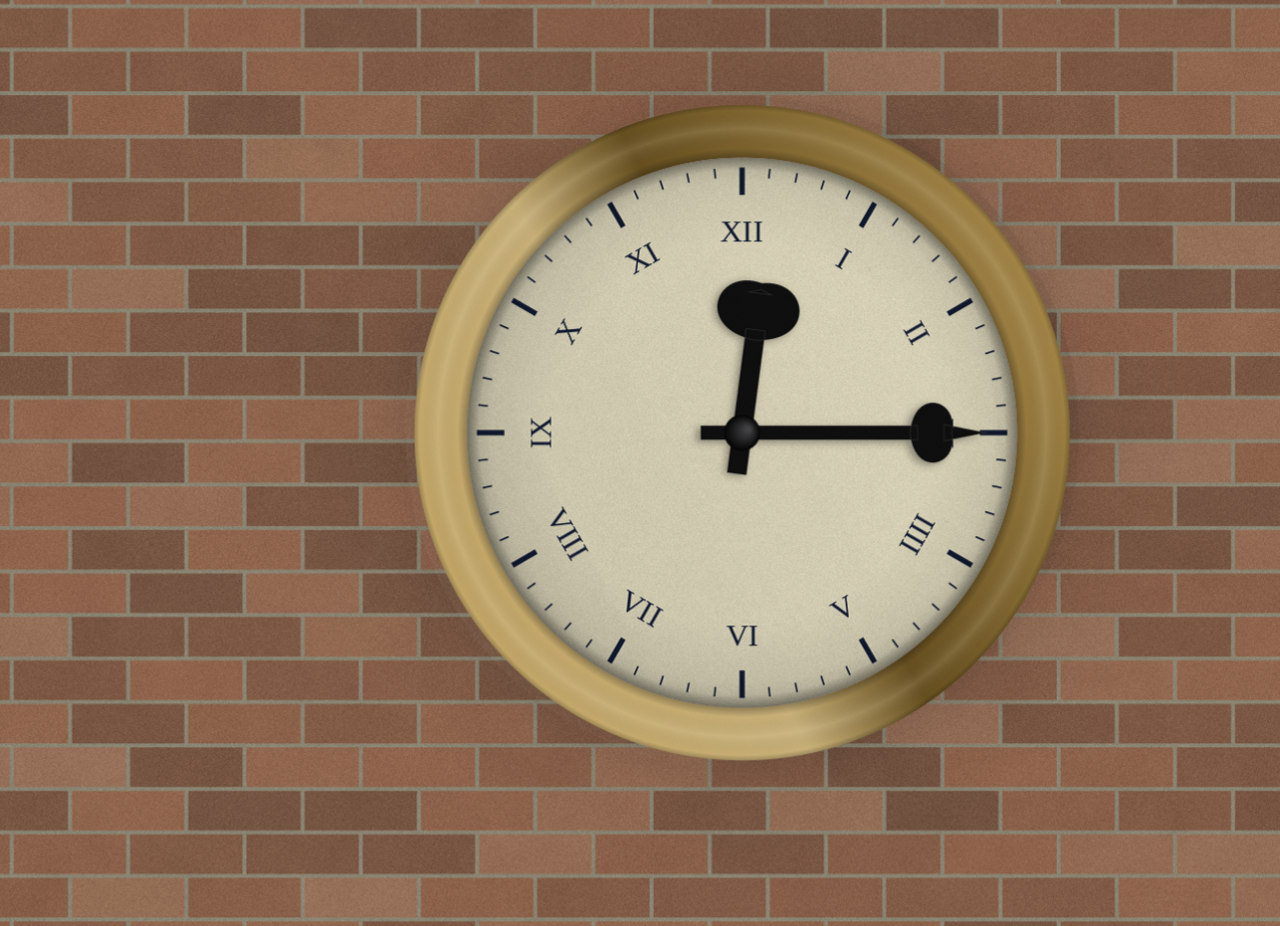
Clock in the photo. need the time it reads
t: 12:15
